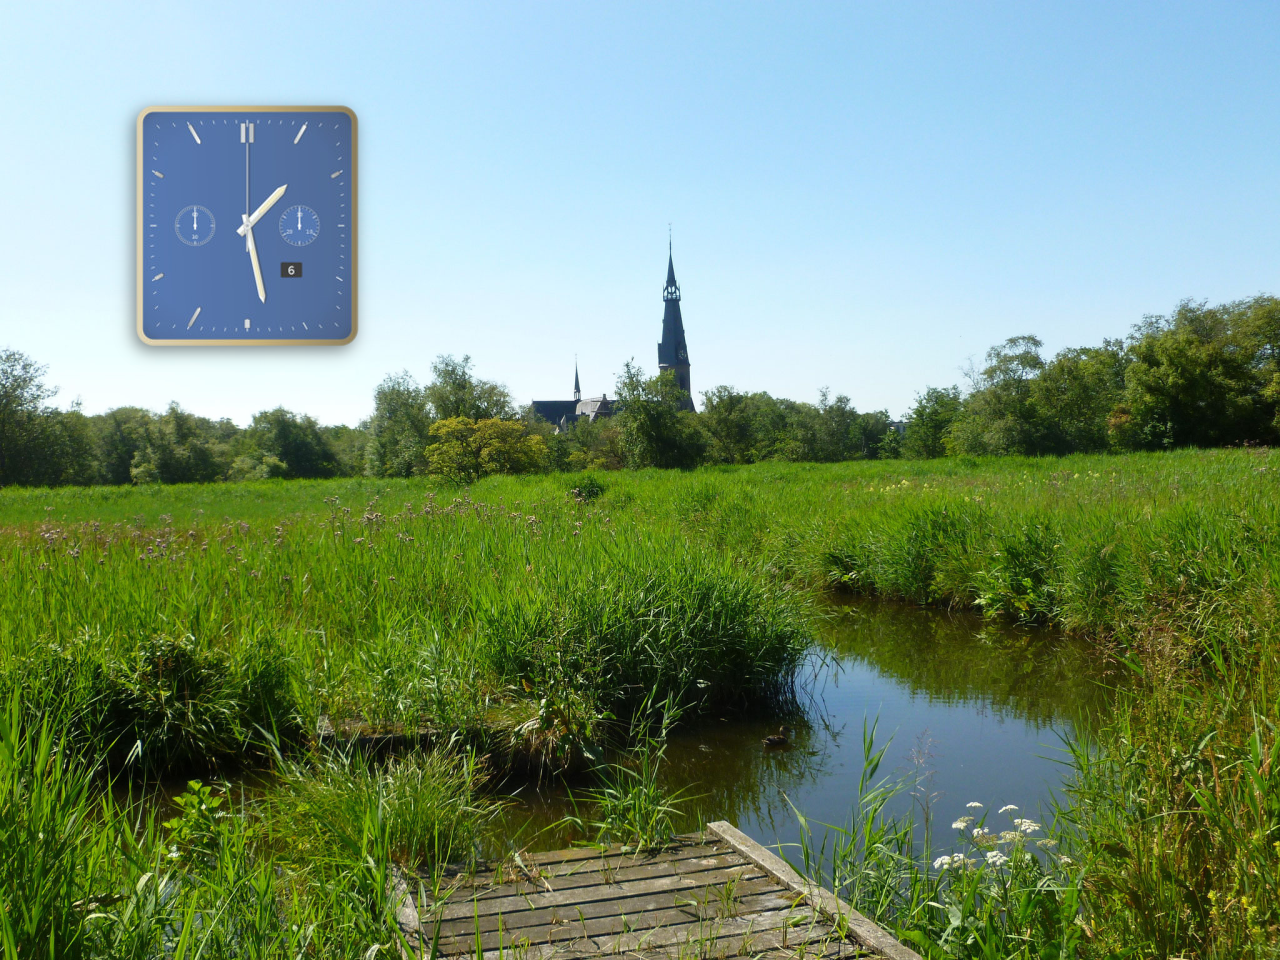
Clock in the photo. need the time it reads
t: 1:28
